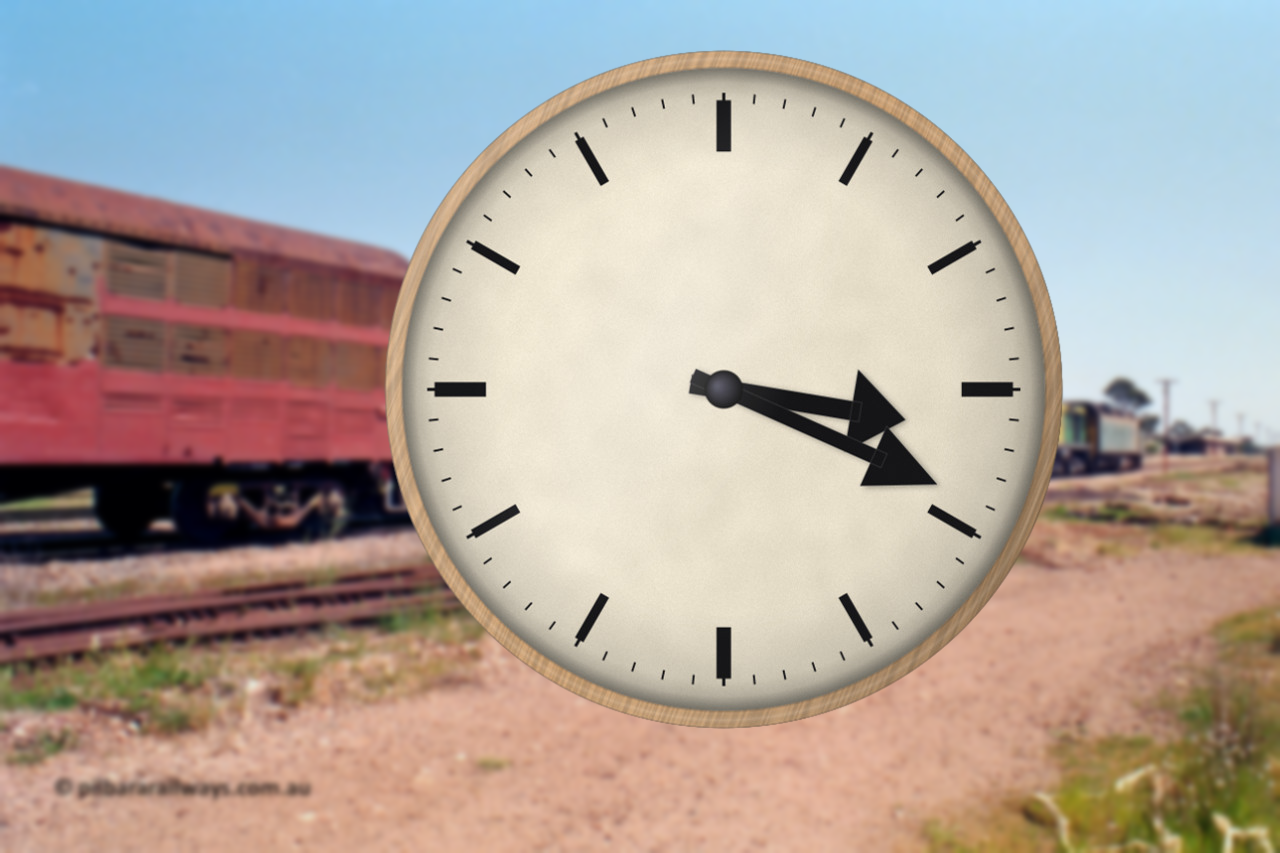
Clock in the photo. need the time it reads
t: 3:19
